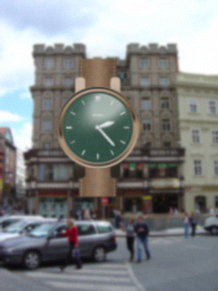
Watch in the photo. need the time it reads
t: 2:23
